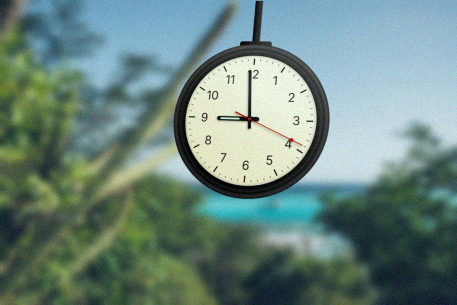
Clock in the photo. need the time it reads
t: 8:59:19
